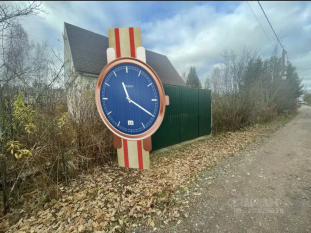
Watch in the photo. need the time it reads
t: 11:20
